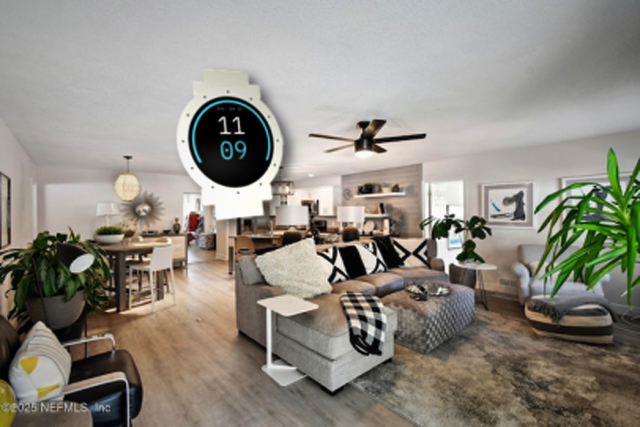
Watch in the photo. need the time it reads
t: 11:09
